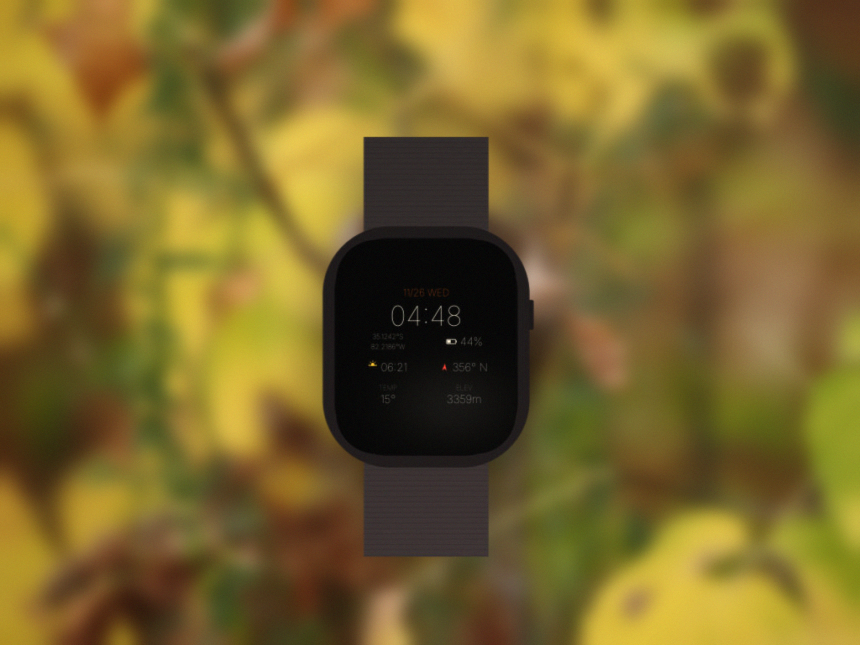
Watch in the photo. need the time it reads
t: 4:48
